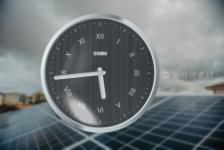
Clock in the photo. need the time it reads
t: 5:44
